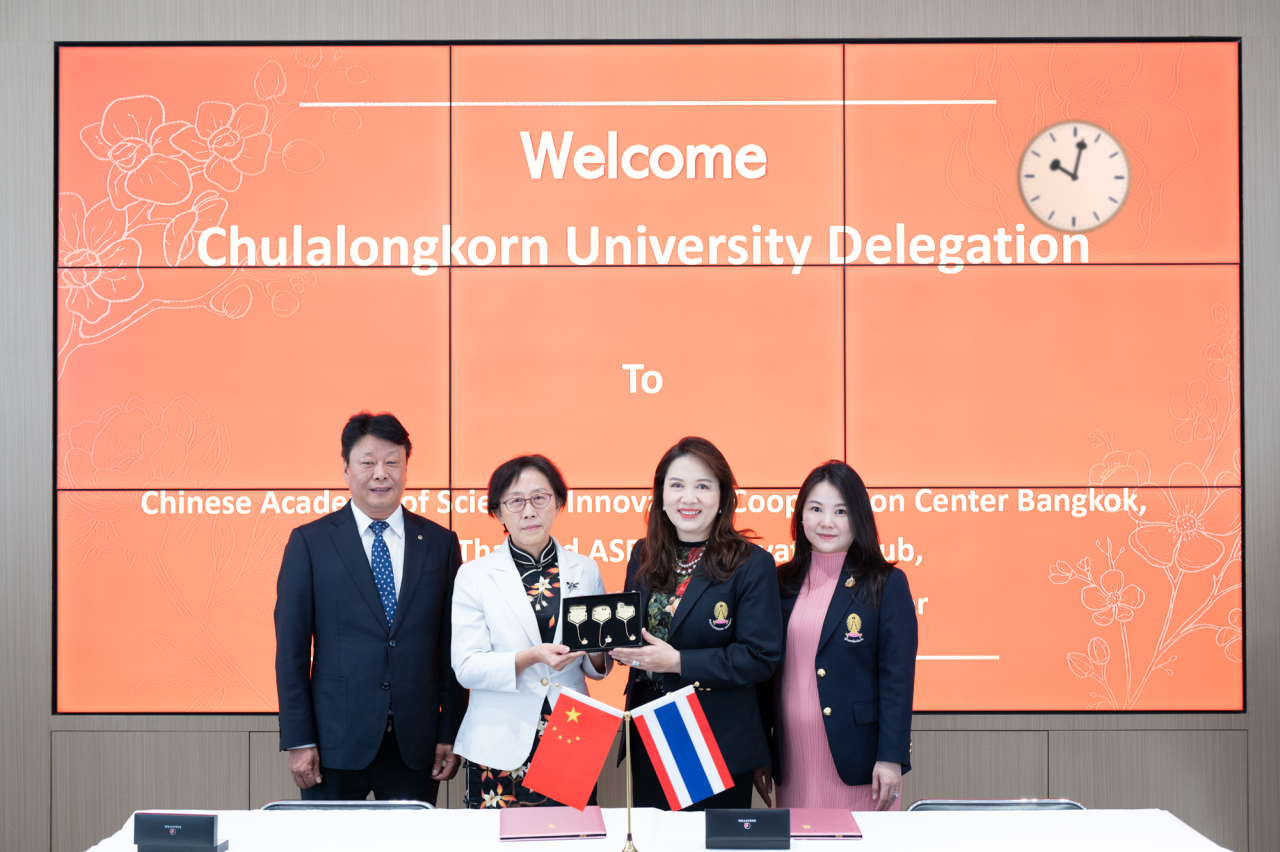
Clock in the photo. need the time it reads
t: 10:02
